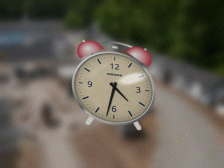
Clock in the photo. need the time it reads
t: 4:32
